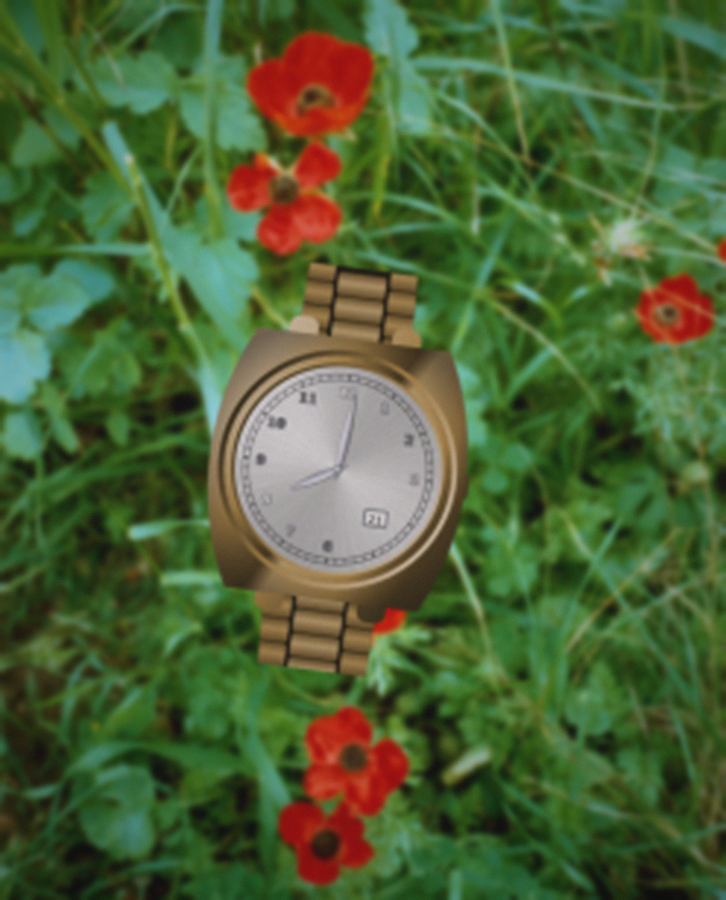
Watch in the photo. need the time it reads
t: 8:01
